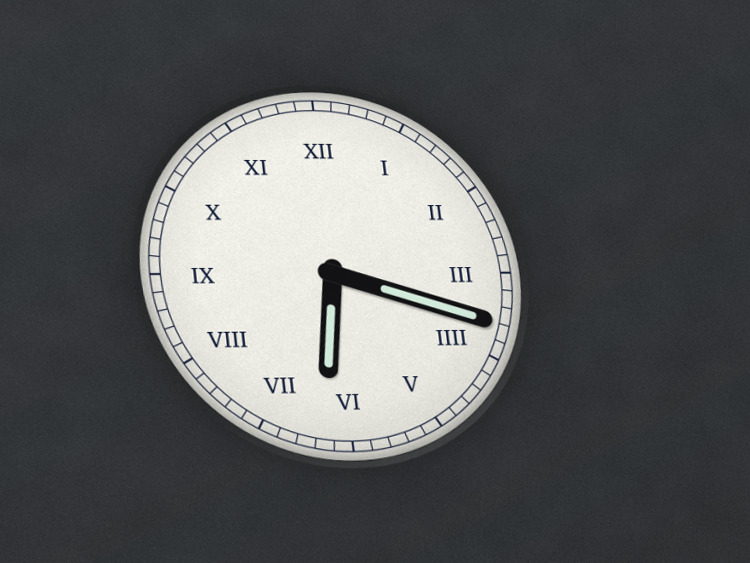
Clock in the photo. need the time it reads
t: 6:18
